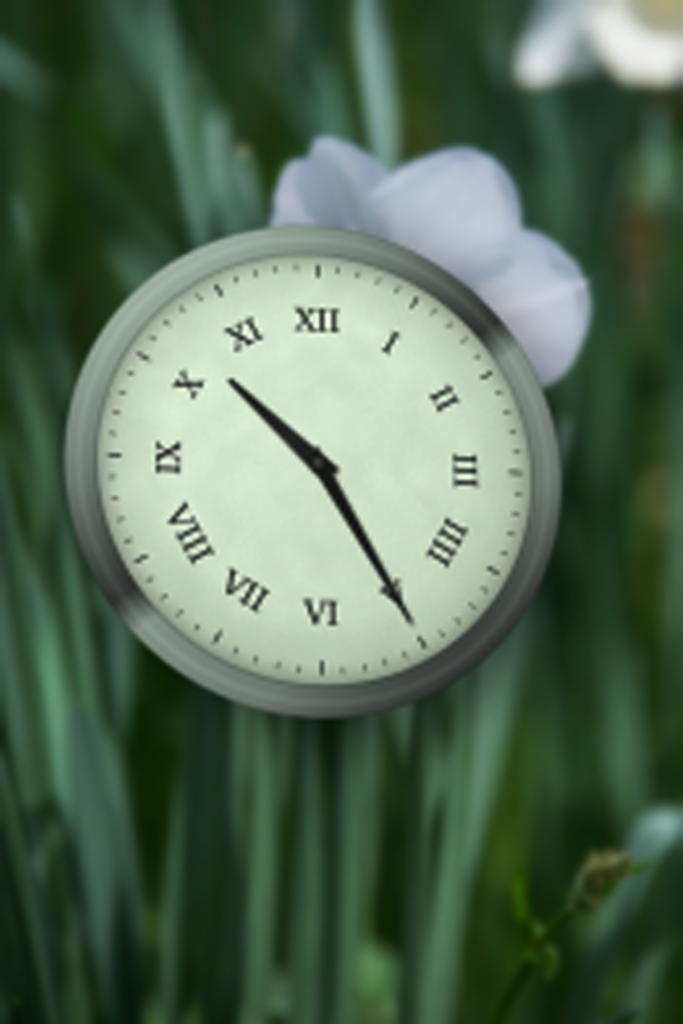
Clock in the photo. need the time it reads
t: 10:25
